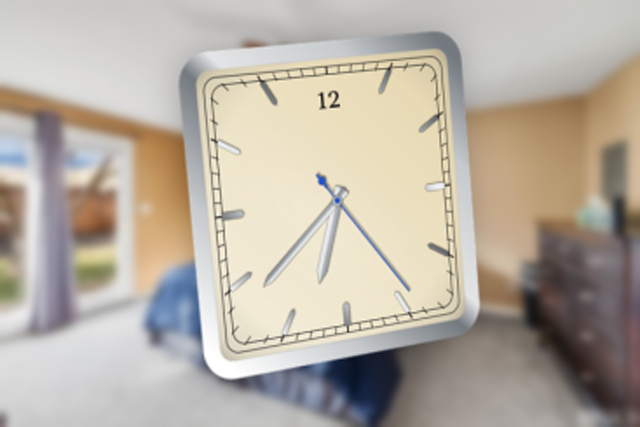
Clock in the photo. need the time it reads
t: 6:38:24
